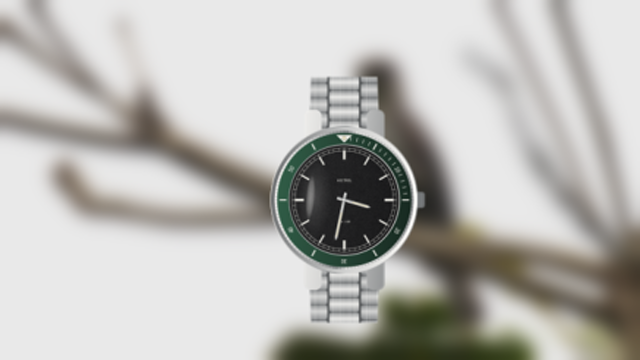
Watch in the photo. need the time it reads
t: 3:32
